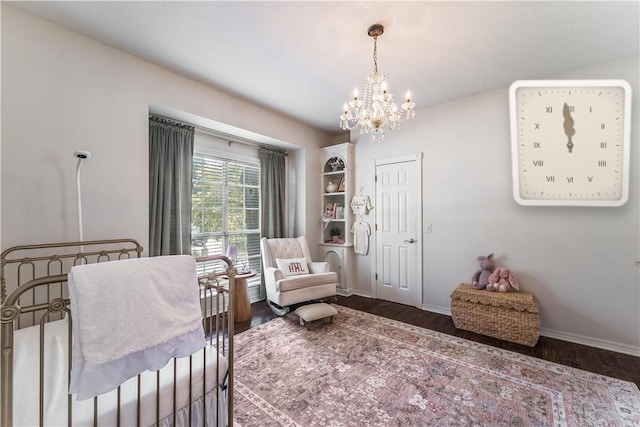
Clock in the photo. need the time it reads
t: 11:59
